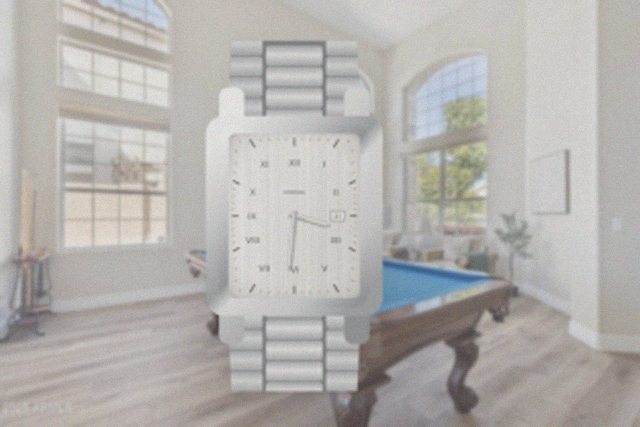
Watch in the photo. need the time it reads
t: 3:31
